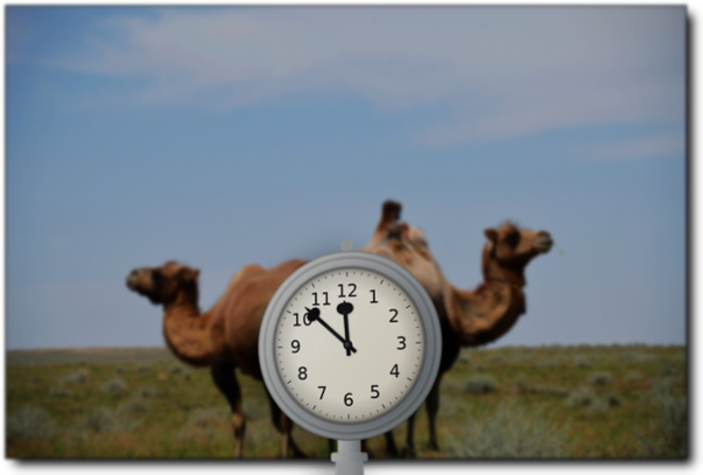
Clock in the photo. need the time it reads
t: 11:52
